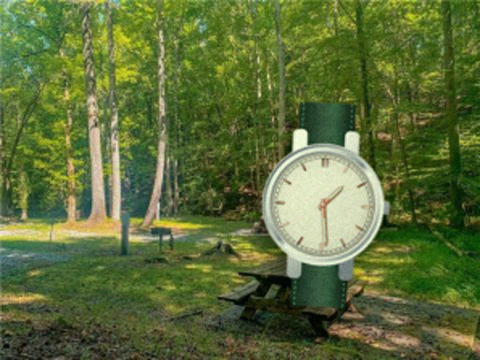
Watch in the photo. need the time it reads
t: 1:29
